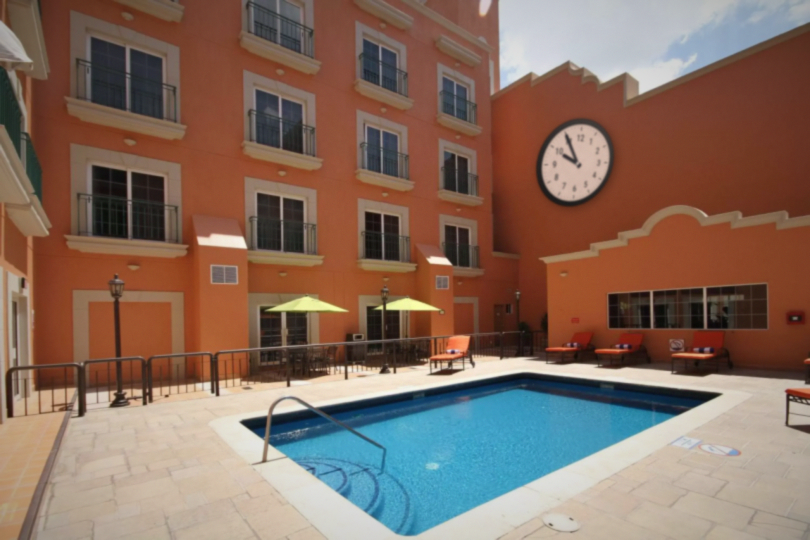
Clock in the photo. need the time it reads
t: 9:55
